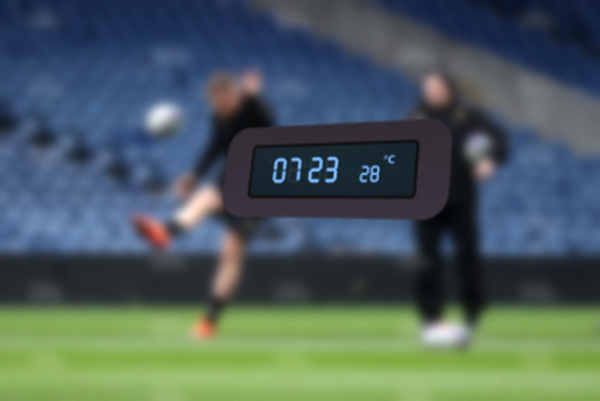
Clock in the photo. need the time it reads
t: 7:23
